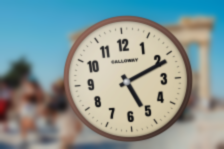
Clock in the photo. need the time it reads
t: 5:11
